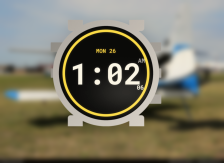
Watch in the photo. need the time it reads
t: 1:02
